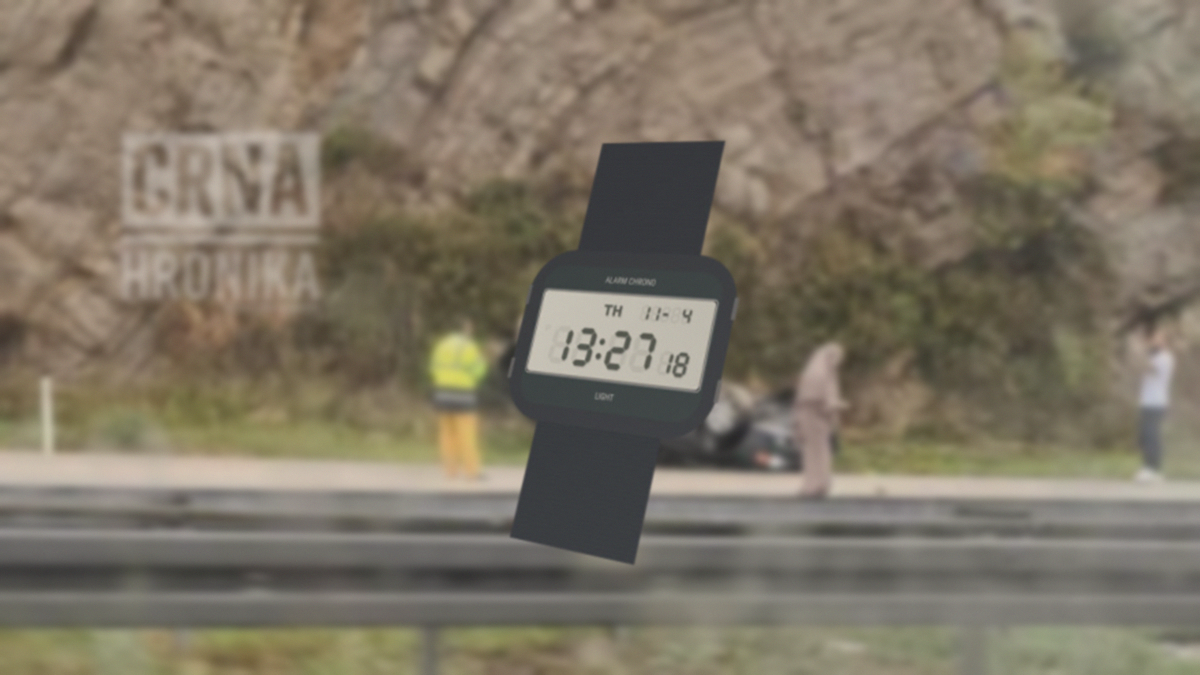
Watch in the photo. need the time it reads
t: 13:27:18
